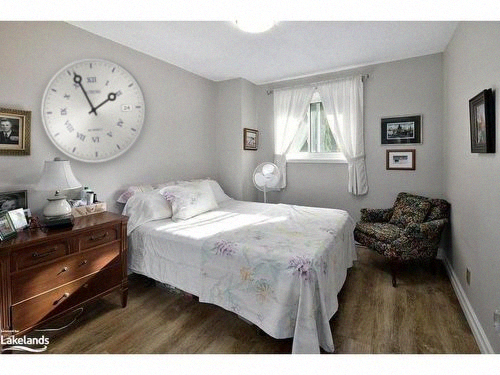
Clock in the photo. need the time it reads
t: 1:56
